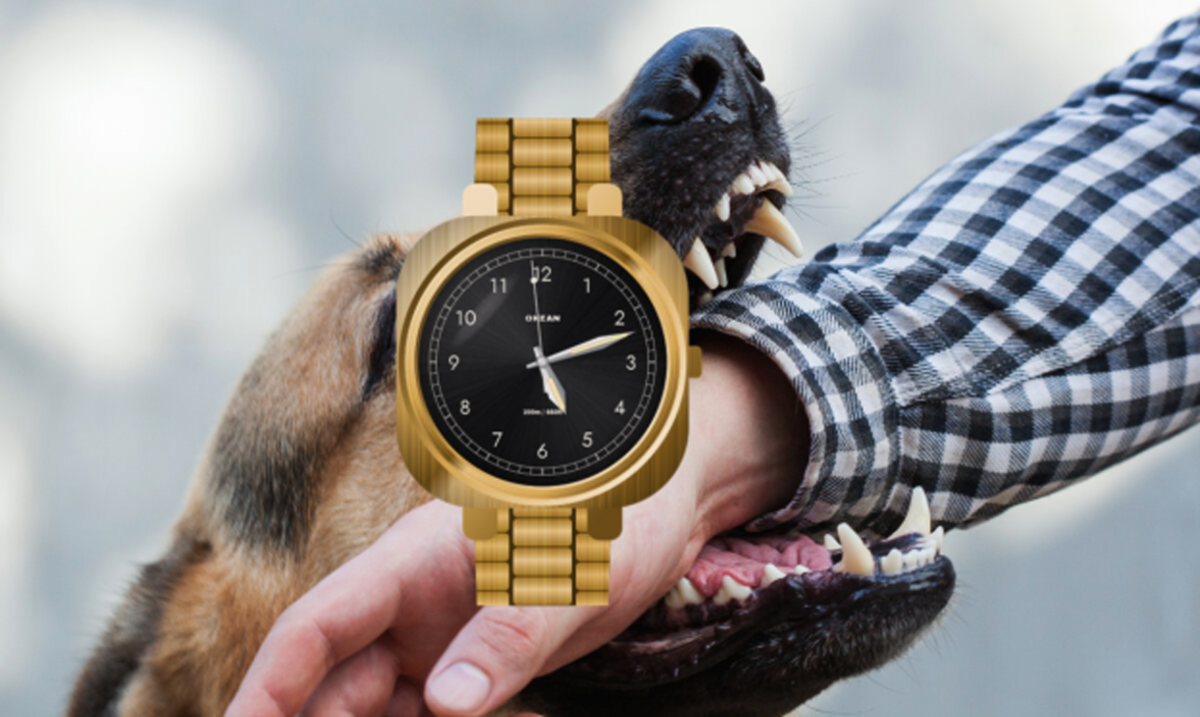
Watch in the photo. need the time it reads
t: 5:11:59
